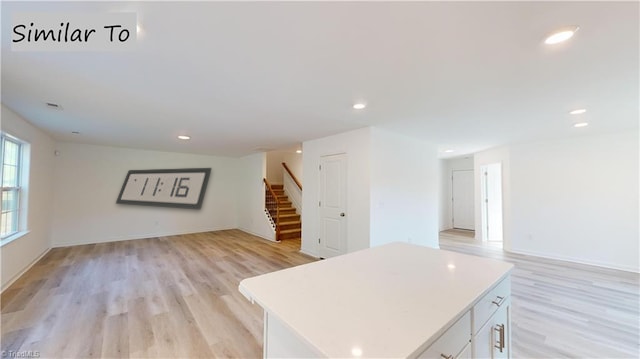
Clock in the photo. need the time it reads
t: 11:16
